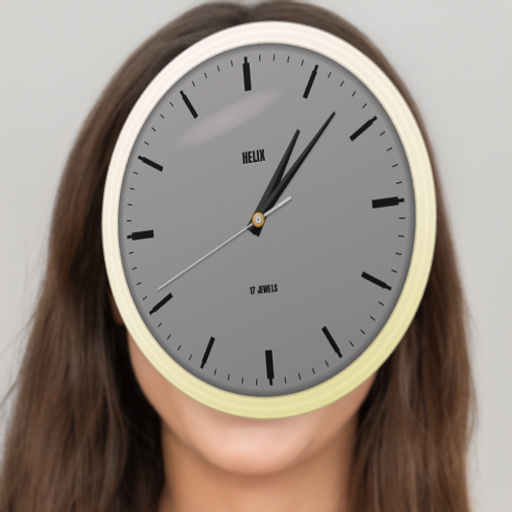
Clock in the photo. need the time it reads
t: 1:07:41
